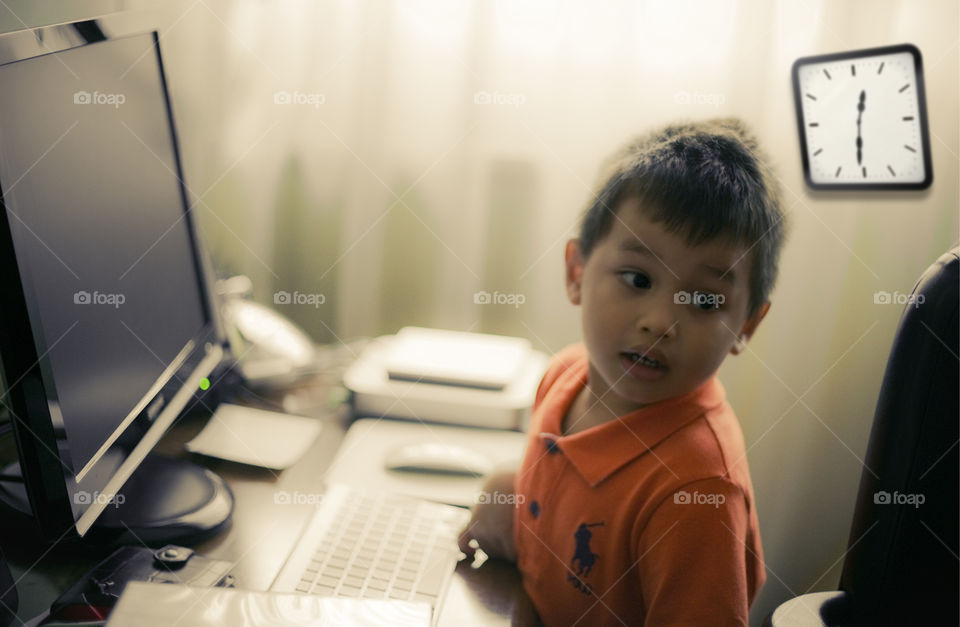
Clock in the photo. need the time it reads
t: 12:31
